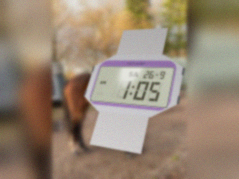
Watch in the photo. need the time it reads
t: 1:05
